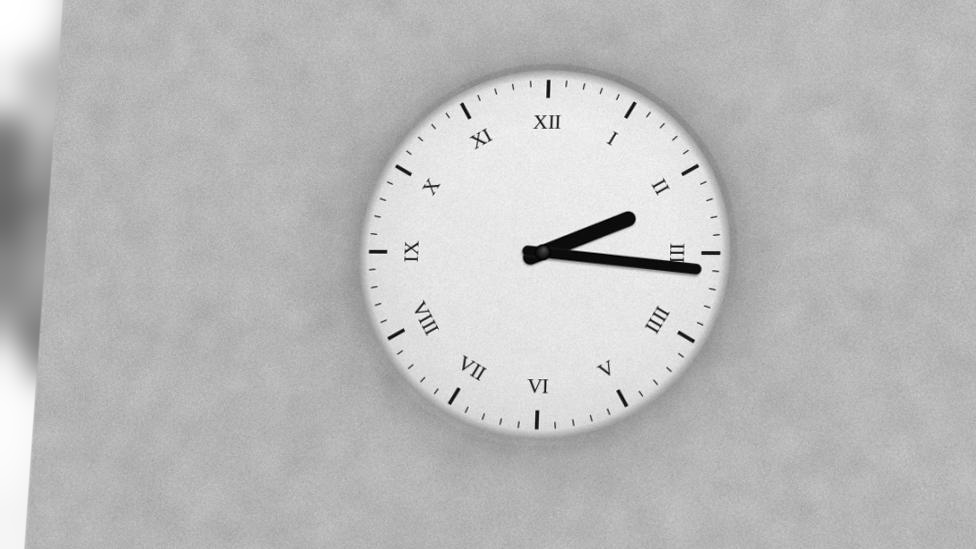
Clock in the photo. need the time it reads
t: 2:16
